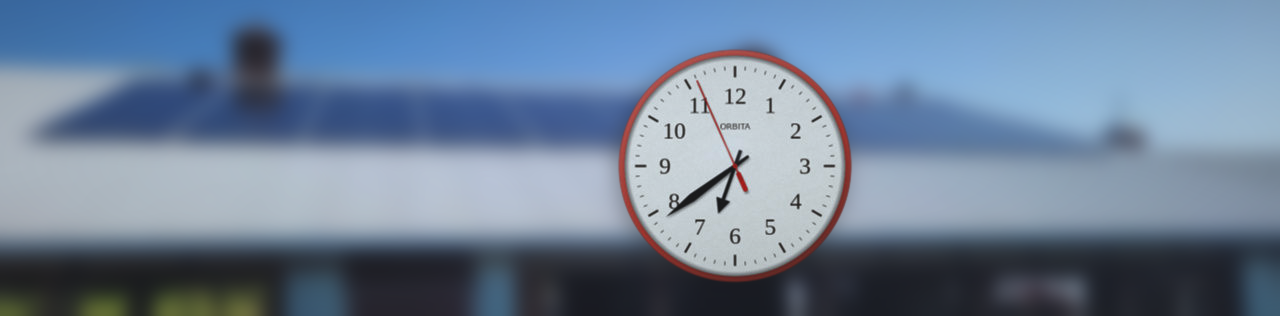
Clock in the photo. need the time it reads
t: 6:38:56
